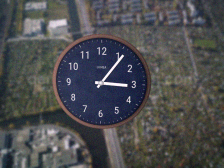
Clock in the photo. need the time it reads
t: 3:06
